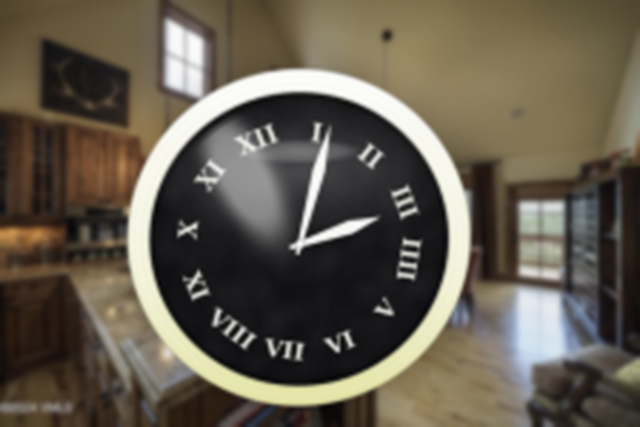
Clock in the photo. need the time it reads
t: 3:06
